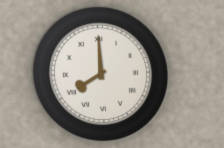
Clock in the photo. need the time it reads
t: 8:00
